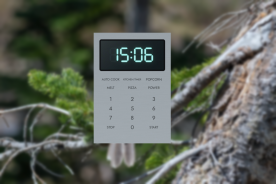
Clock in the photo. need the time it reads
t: 15:06
